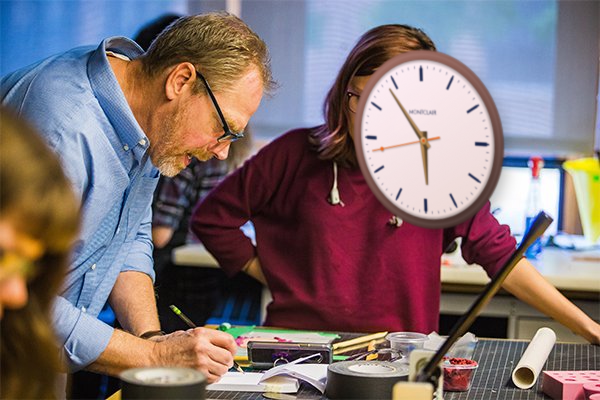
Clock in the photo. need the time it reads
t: 5:53:43
